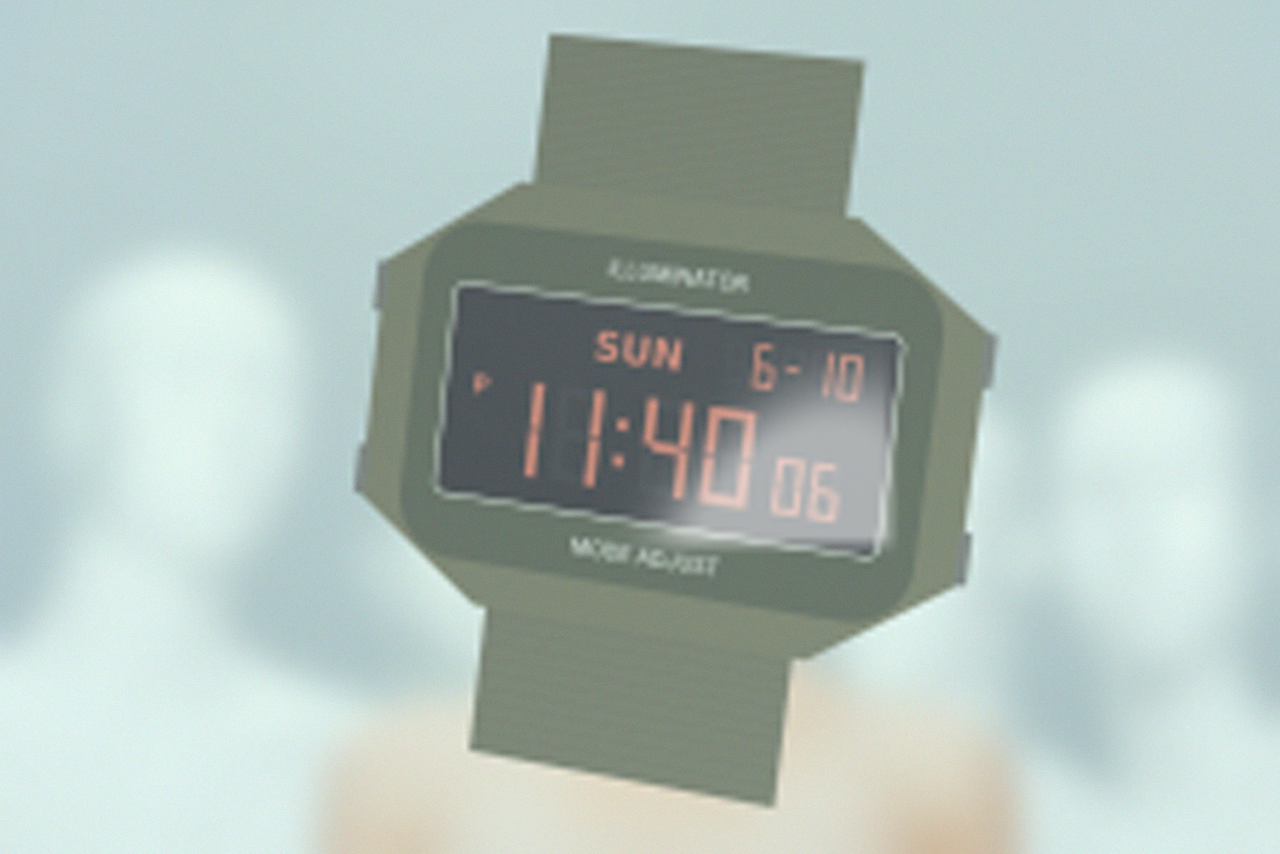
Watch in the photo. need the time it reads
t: 11:40:06
